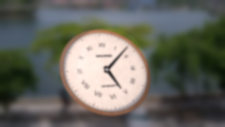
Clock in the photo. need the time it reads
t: 5:08
